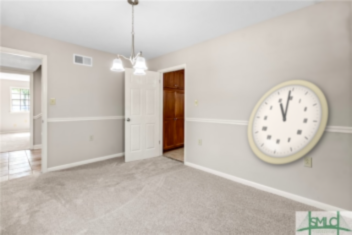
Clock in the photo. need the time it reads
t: 10:59
